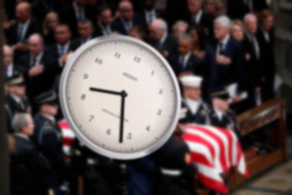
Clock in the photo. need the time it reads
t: 8:27
